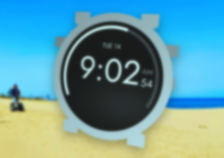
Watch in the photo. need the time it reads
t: 9:02
